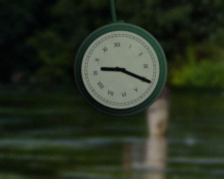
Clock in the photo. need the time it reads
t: 9:20
